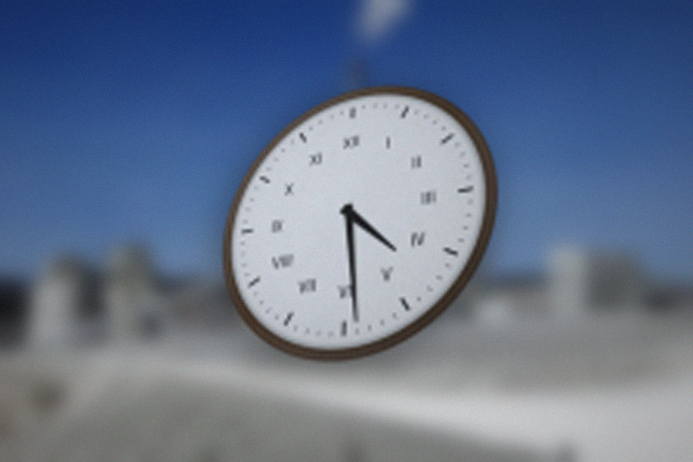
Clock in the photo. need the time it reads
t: 4:29
